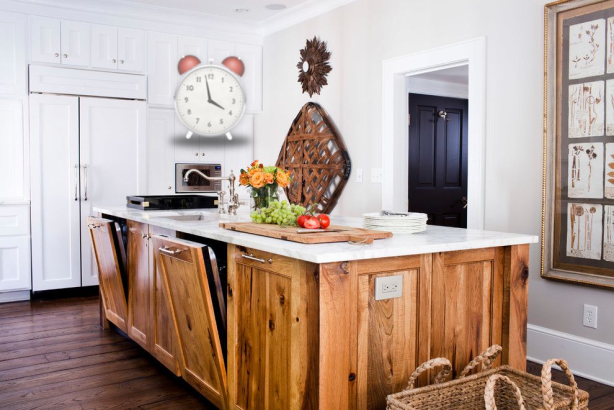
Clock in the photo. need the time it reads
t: 3:58
